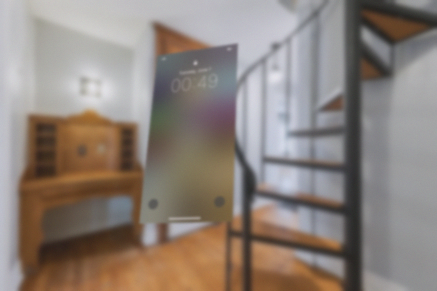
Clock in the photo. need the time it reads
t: 0:49
